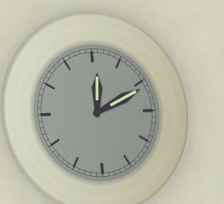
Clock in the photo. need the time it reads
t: 12:11
